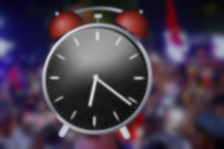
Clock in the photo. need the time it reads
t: 6:21
